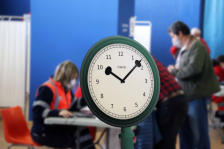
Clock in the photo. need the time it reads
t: 10:08
